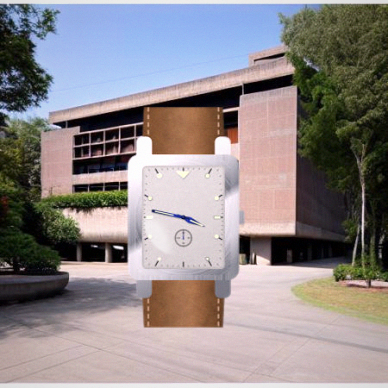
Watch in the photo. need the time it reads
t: 3:47
